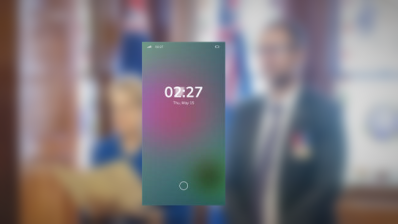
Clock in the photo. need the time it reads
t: 2:27
